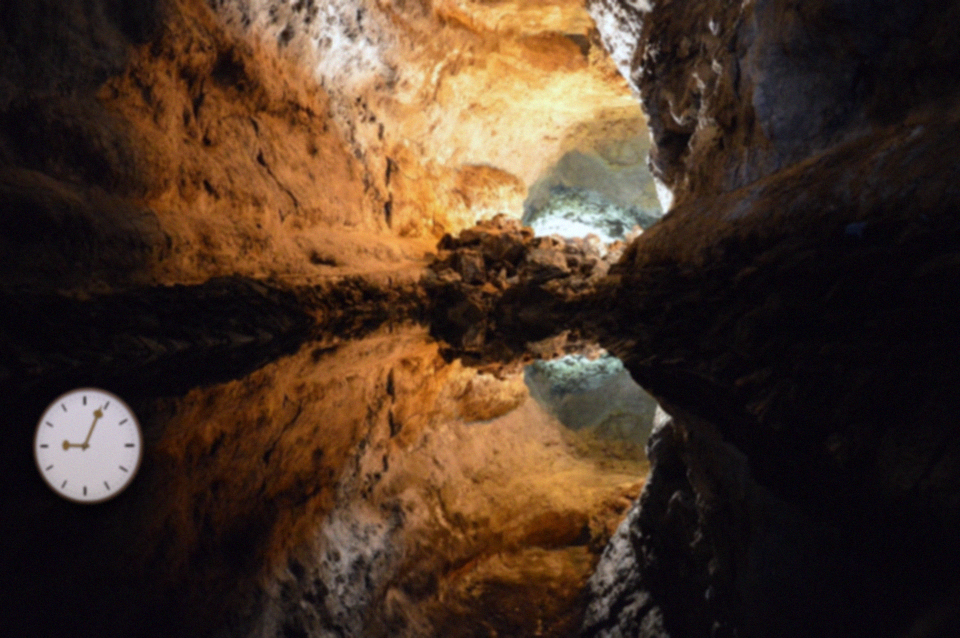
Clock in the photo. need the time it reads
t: 9:04
